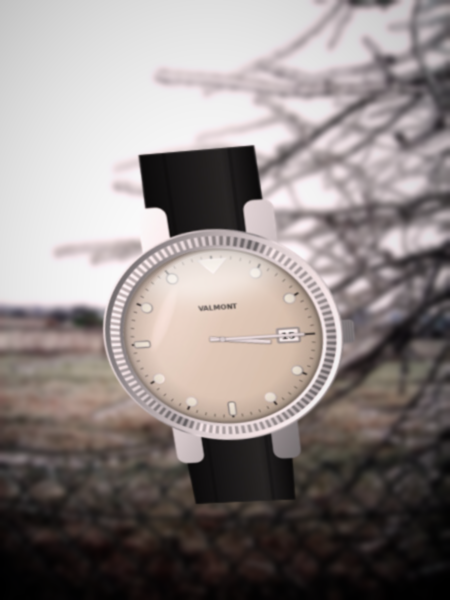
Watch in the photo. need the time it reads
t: 3:15
